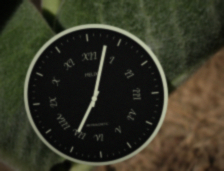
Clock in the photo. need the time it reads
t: 7:03
